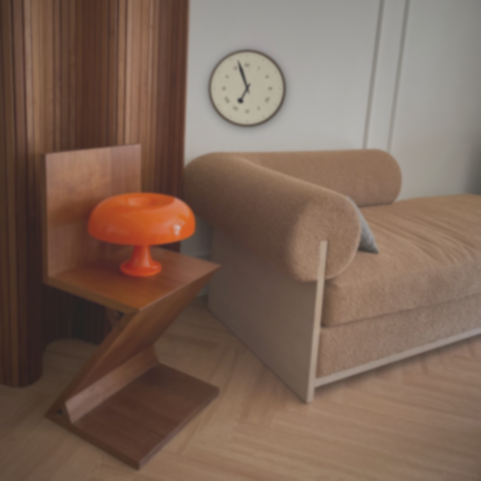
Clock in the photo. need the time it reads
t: 6:57
